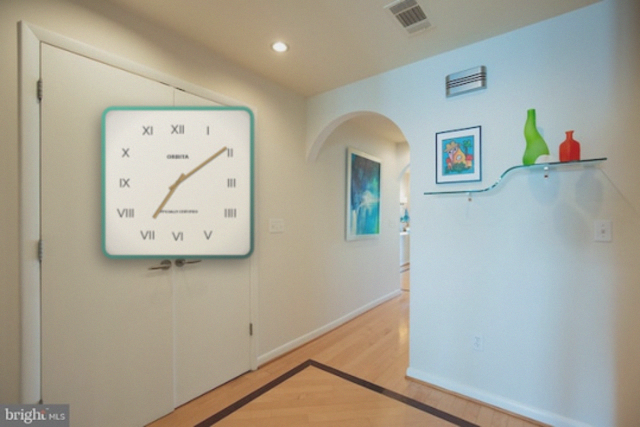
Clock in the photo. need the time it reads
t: 7:09
